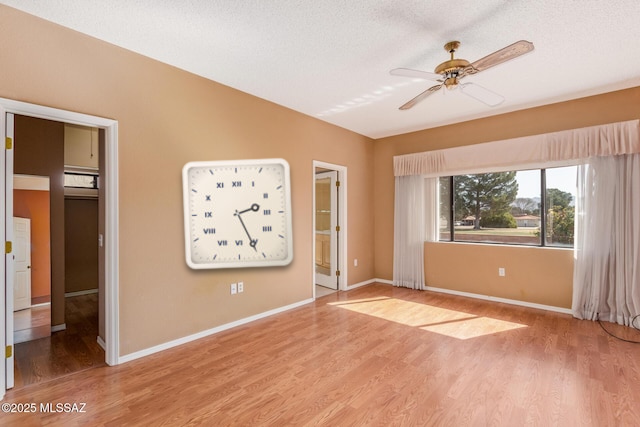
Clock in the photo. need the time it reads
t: 2:26
